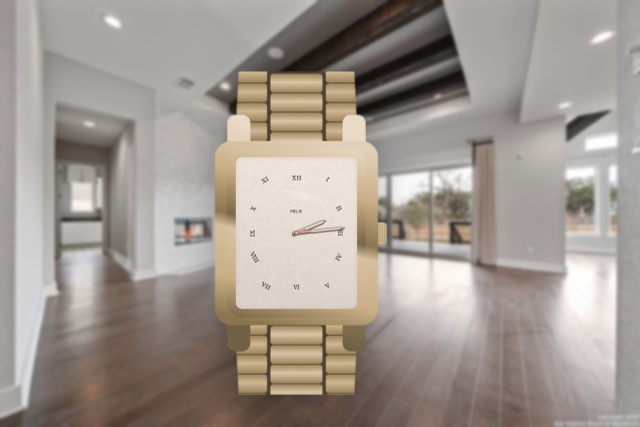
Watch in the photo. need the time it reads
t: 2:14
